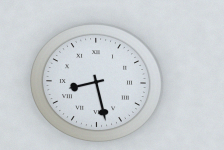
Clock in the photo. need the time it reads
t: 8:28
